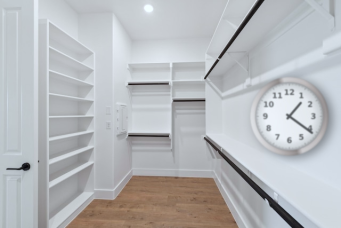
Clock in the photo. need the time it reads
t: 1:21
